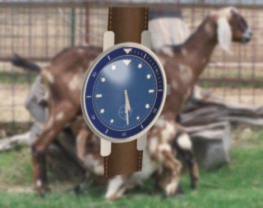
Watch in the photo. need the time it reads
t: 5:29
